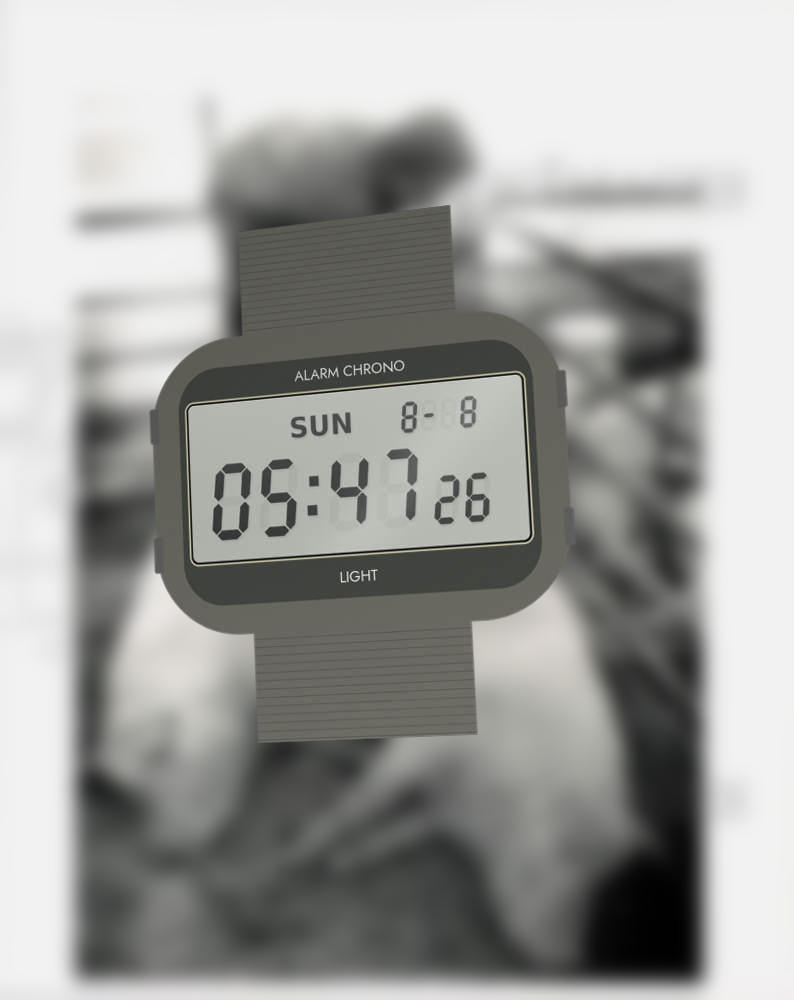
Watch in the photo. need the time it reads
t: 5:47:26
